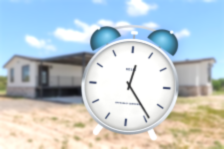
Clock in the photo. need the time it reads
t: 12:24
